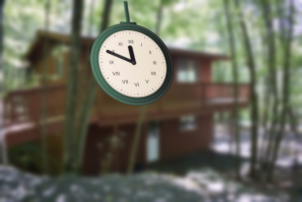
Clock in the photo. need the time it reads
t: 11:49
